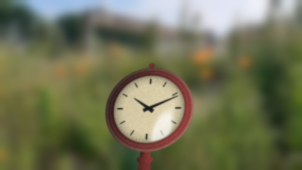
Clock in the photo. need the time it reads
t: 10:11
